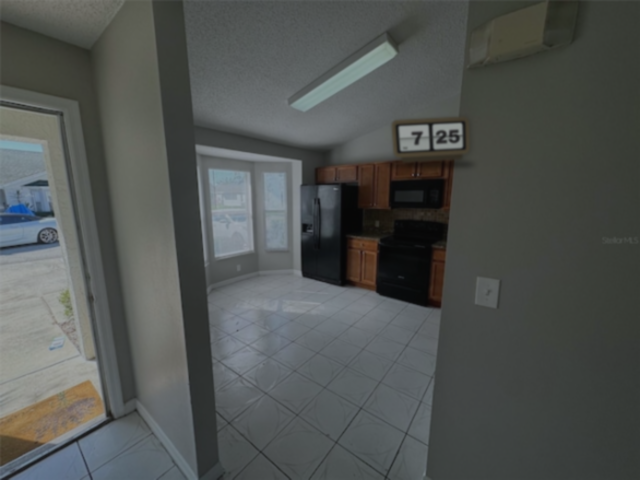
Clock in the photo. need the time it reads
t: 7:25
